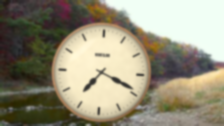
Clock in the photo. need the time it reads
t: 7:19
